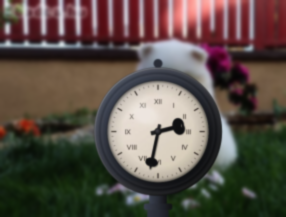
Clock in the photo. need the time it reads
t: 2:32
